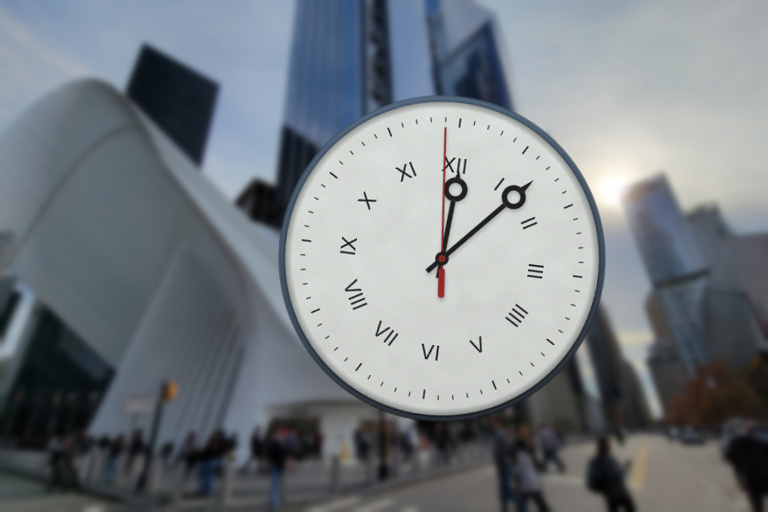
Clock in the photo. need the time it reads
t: 12:06:59
